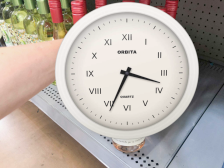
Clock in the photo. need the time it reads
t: 3:34
